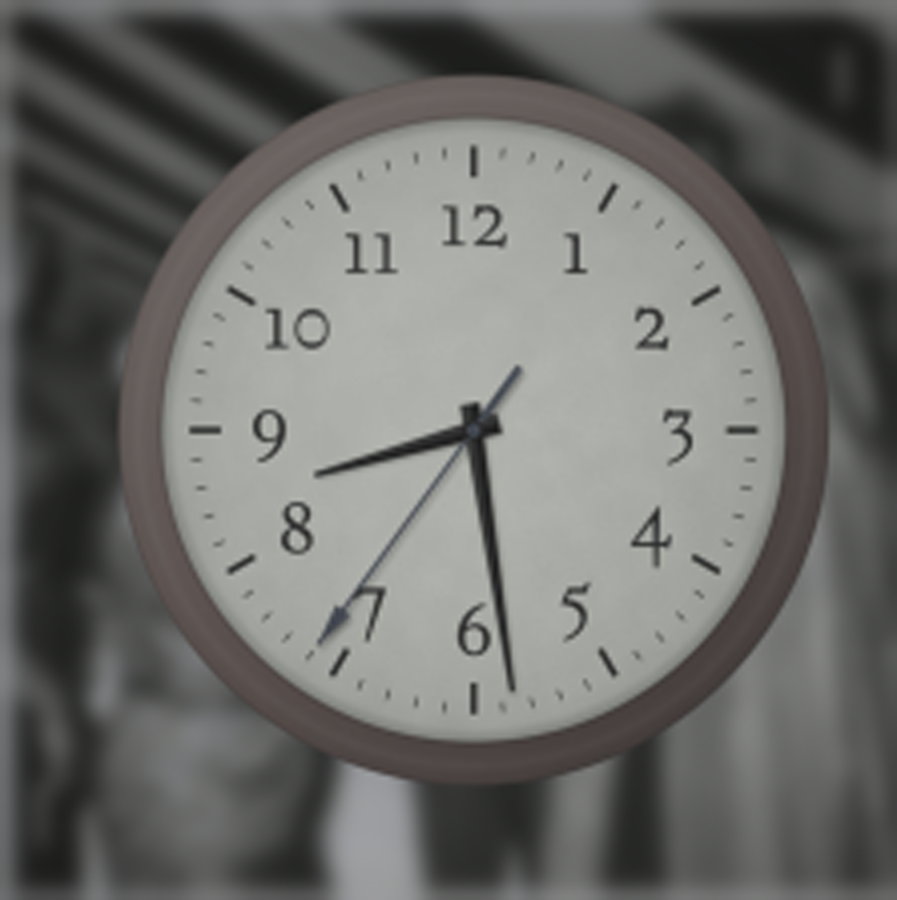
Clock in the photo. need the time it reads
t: 8:28:36
